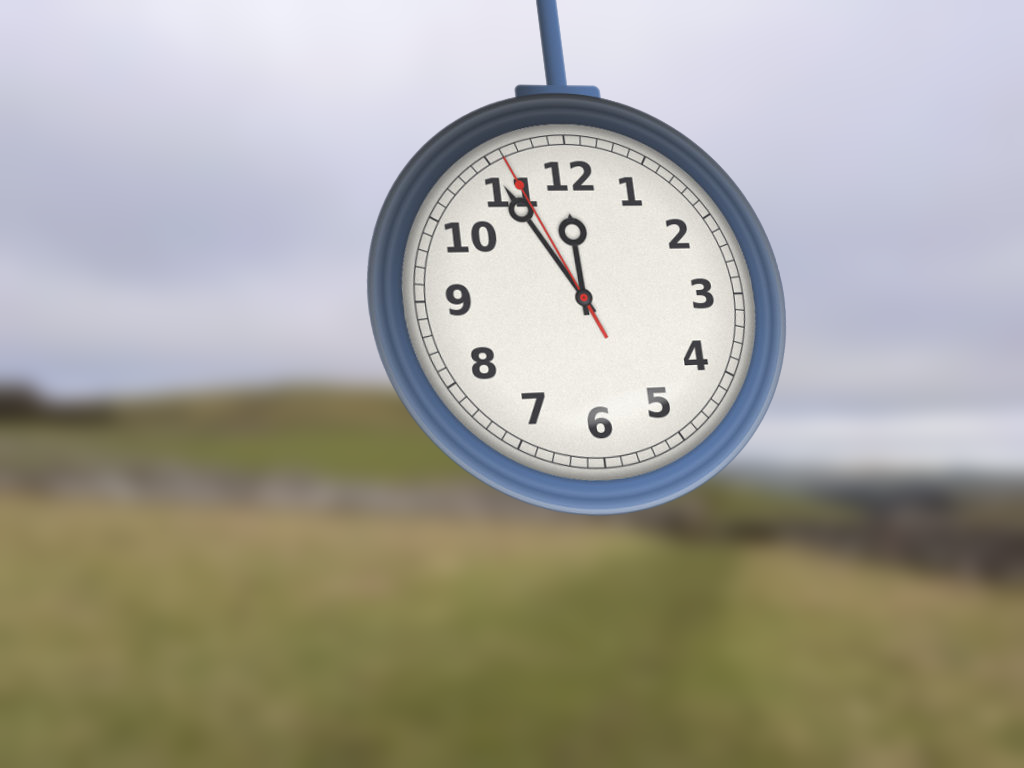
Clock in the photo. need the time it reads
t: 11:54:56
